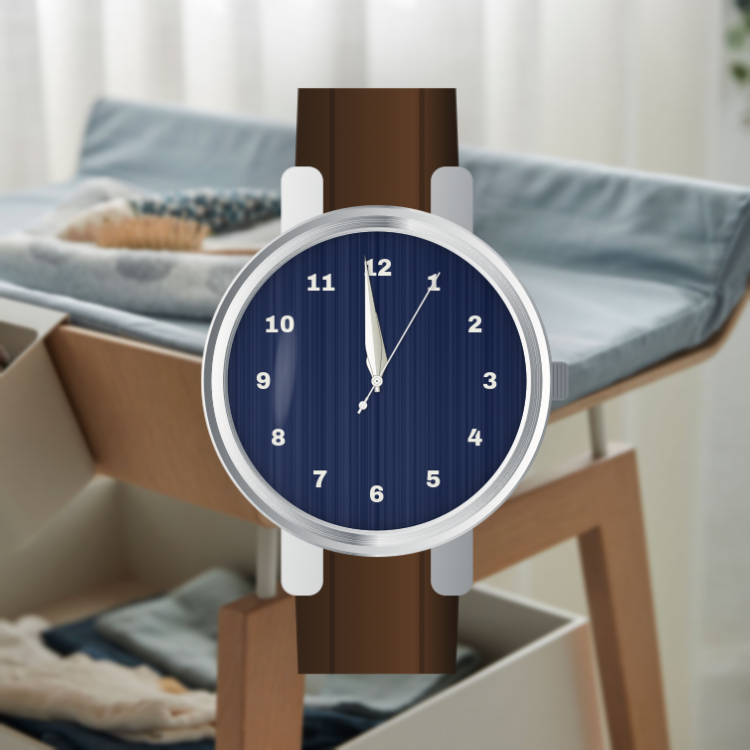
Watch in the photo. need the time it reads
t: 11:59:05
